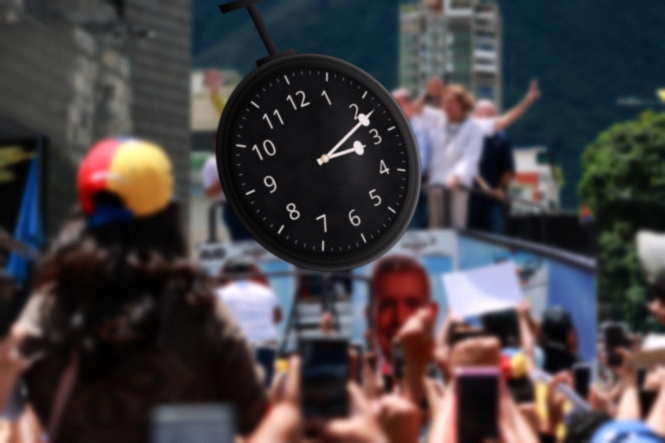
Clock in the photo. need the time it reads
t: 3:12
